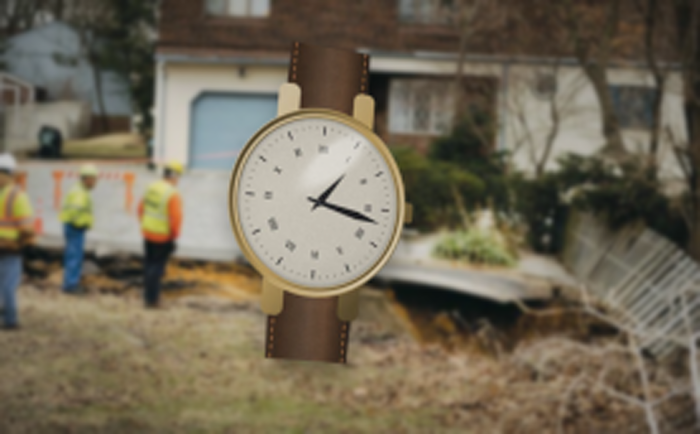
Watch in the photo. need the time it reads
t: 1:17
